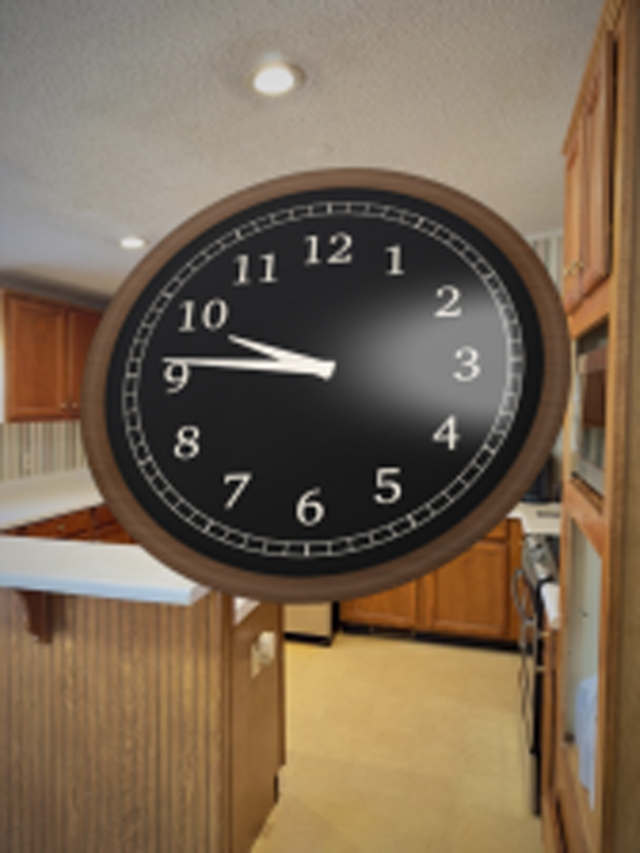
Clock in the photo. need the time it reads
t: 9:46
